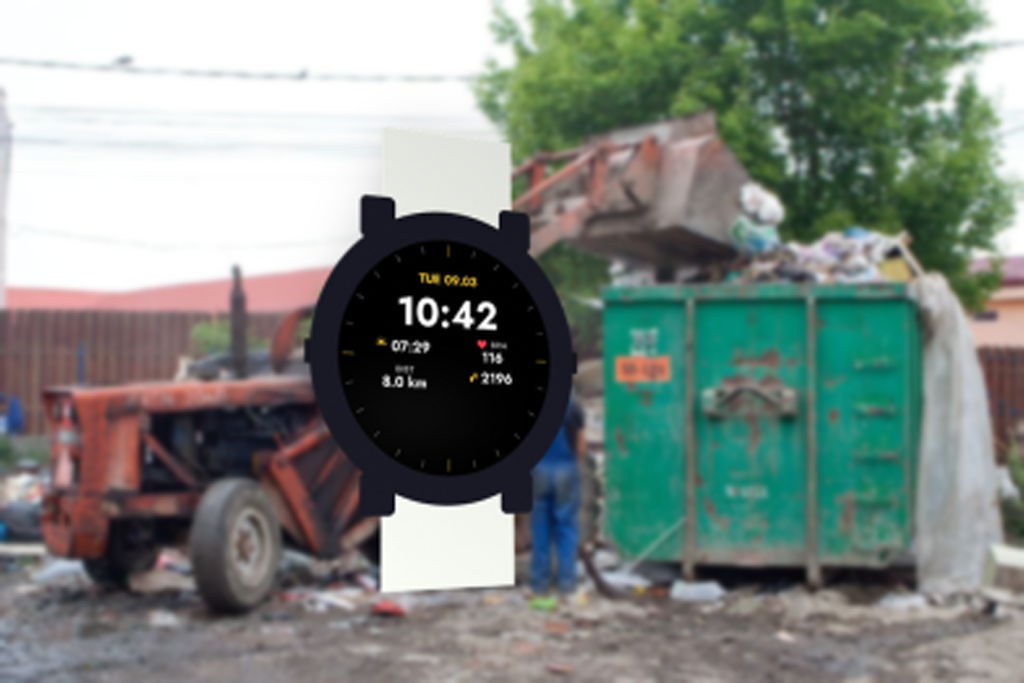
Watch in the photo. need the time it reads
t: 10:42
